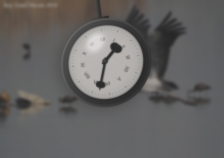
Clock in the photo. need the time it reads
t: 1:33
